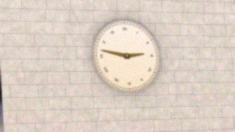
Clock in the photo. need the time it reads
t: 2:47
